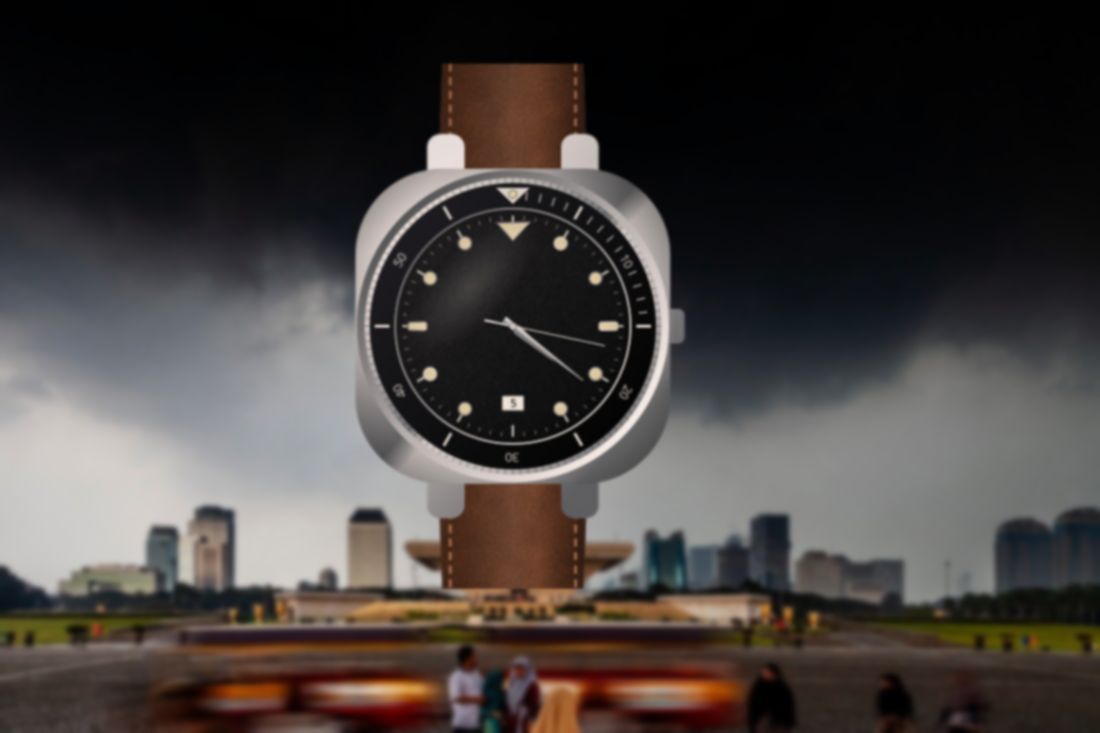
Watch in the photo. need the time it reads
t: 4:21:17
